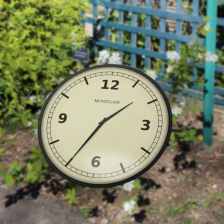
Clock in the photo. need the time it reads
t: 1:35
